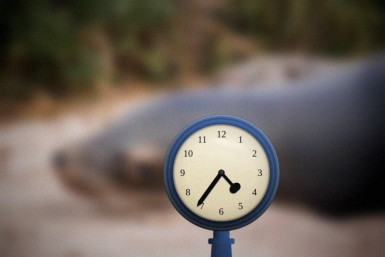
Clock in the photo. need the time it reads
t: 4:36
